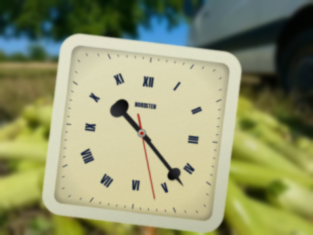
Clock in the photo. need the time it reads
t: 10:22:27
